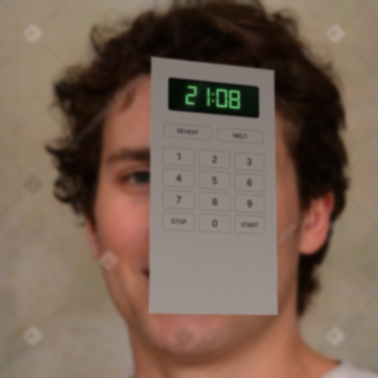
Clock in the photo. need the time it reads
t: 21:08
